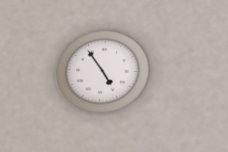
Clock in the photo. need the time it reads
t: 4:54
